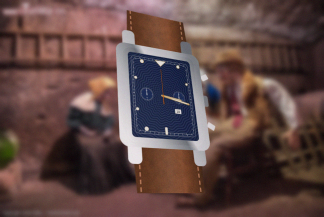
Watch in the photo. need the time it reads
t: 3:17
